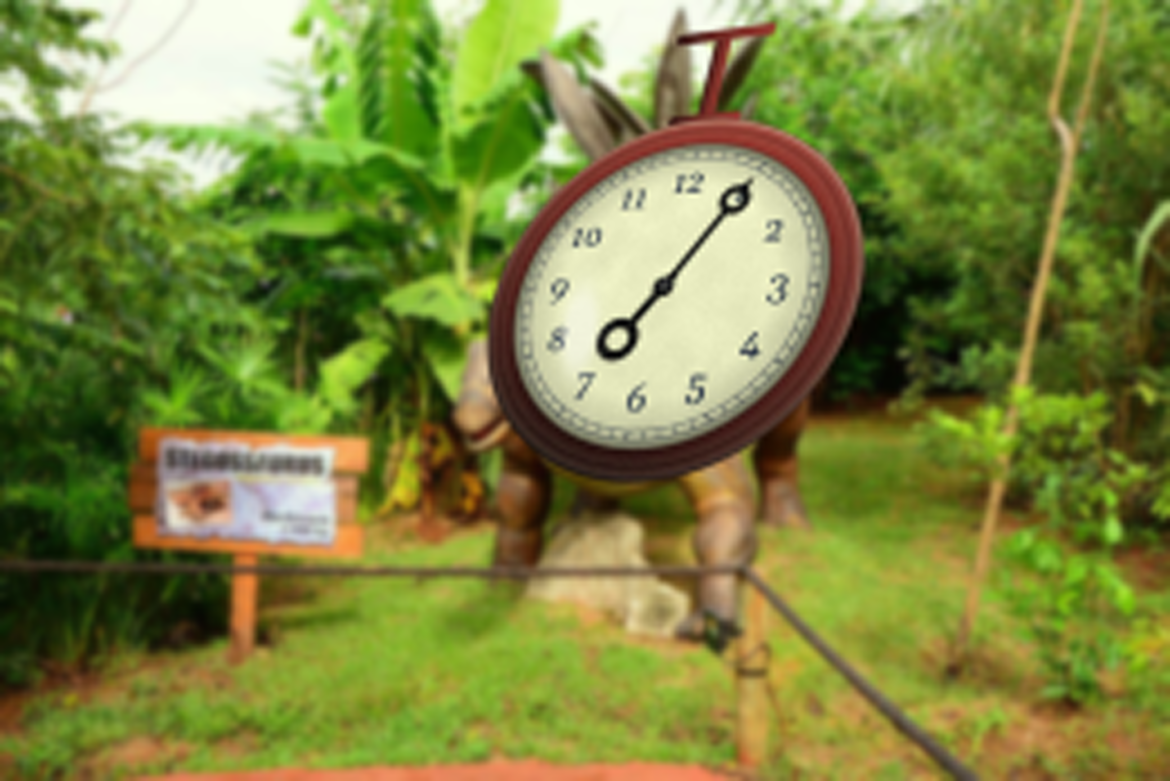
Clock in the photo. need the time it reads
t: 7:05
